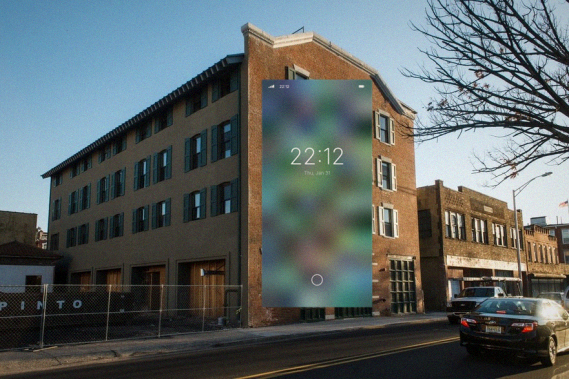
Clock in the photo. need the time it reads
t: 22:12
